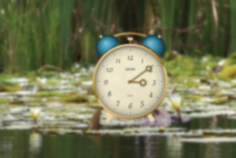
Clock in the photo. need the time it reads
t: 3:09
